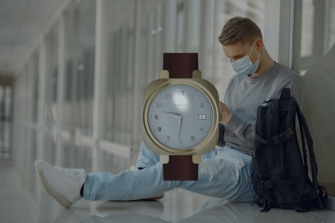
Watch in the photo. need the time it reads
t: 9:31
